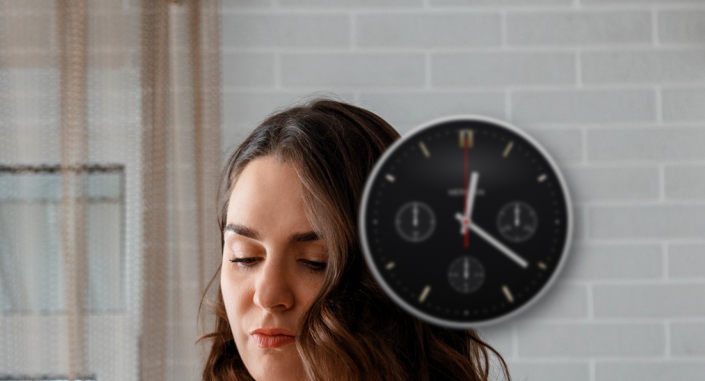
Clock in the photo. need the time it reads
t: 12:21
